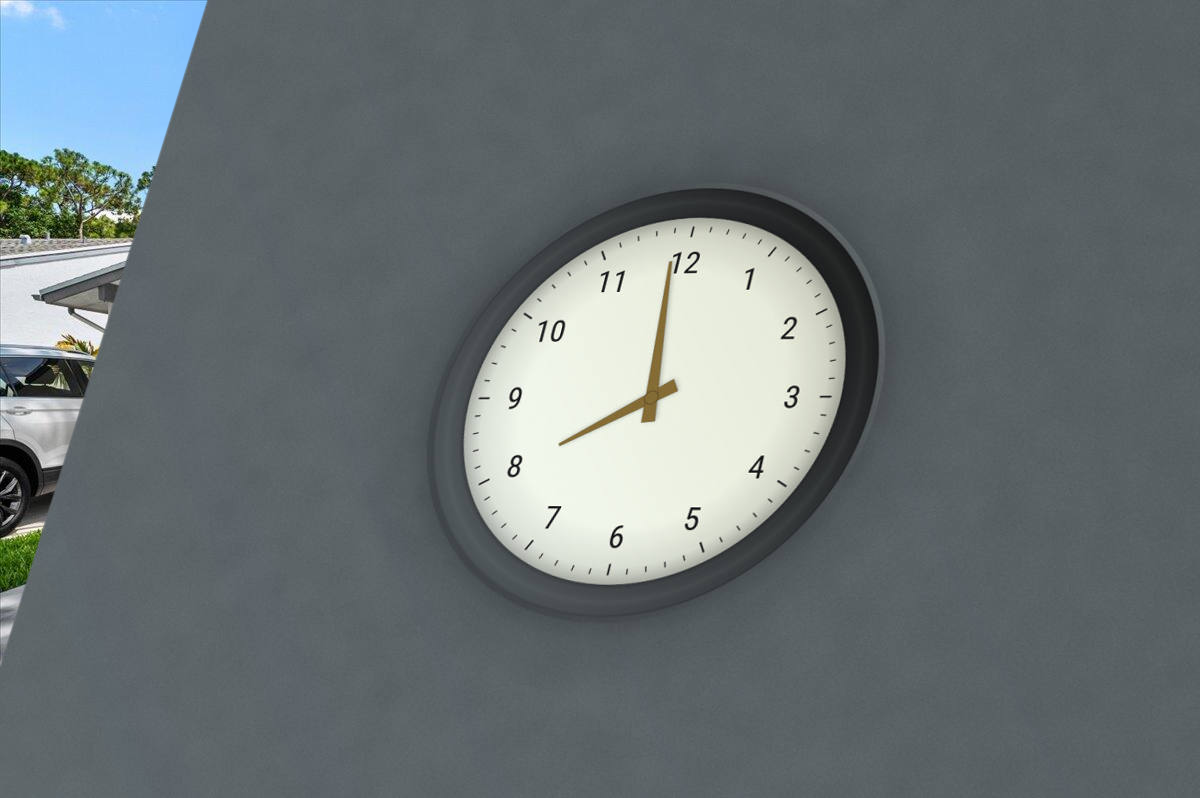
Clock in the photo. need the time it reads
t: 7:59
